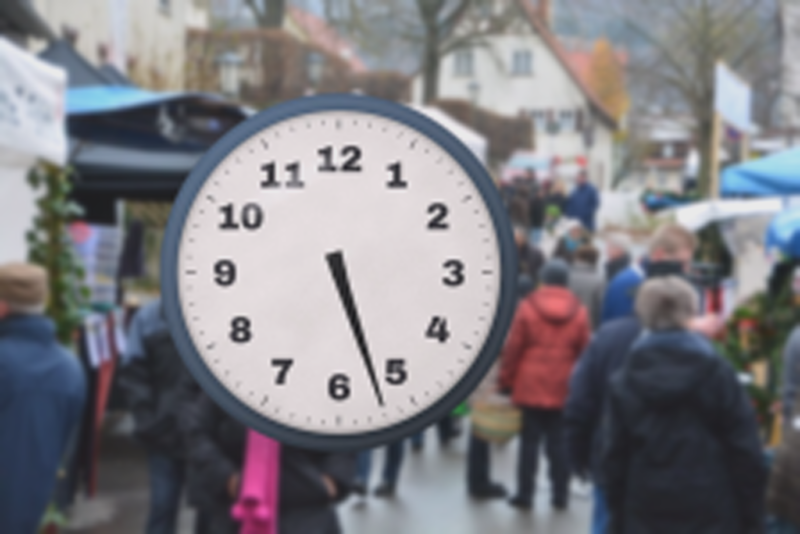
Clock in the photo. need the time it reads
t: 5:27
